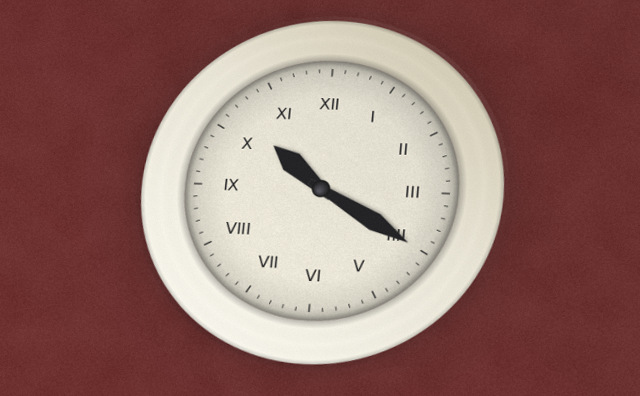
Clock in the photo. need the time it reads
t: 10:20
